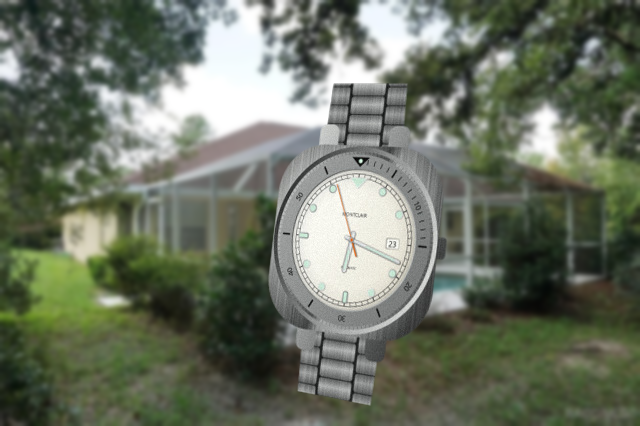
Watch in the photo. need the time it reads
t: 6:17:56
